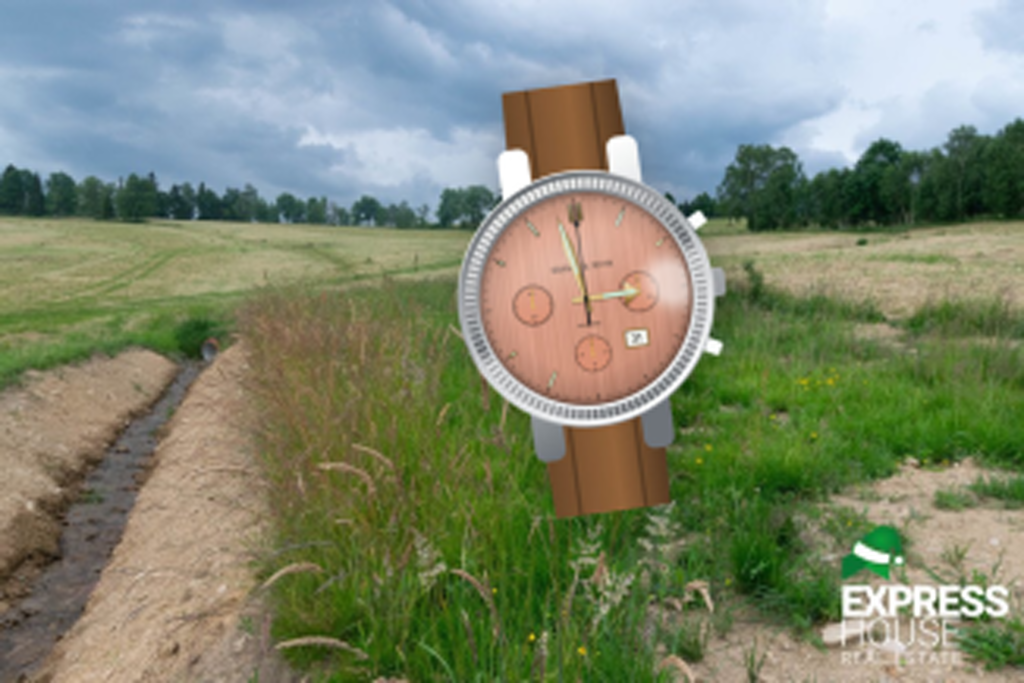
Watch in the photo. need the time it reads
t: 2:58
